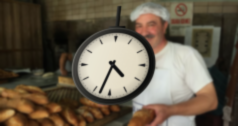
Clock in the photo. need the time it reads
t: 4:33
